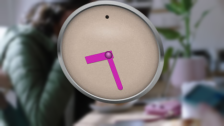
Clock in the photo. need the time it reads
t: 8:27
